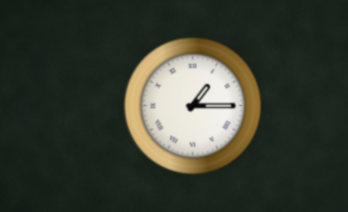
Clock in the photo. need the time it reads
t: 1:15
